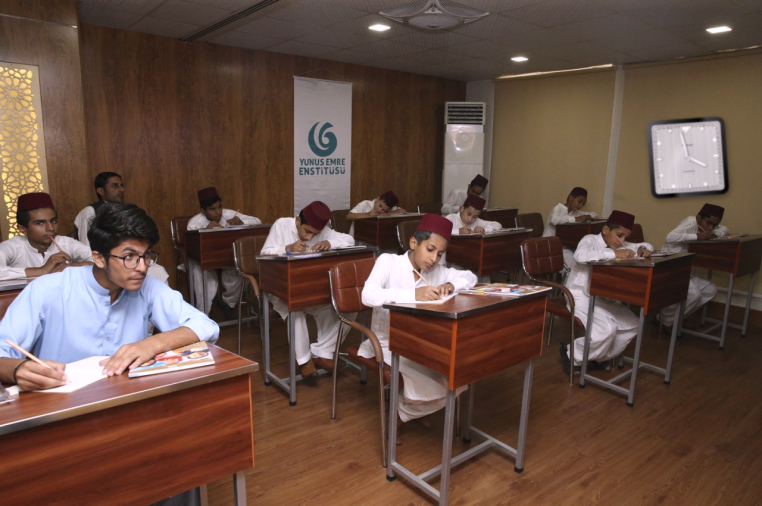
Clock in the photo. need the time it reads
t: 3:58
